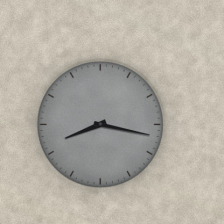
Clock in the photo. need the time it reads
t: 8:17
